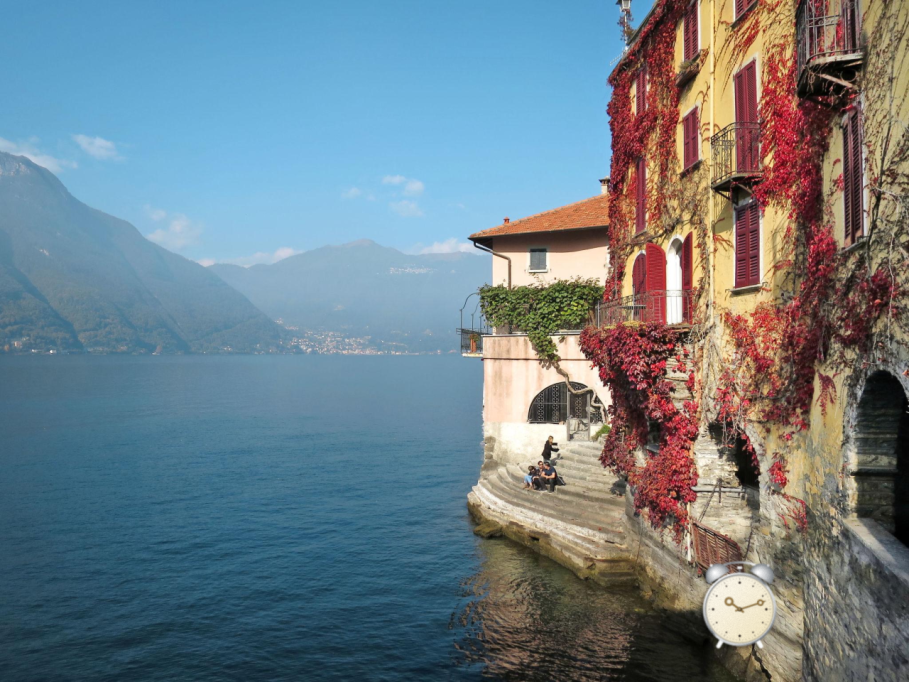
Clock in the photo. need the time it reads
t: 10:12
